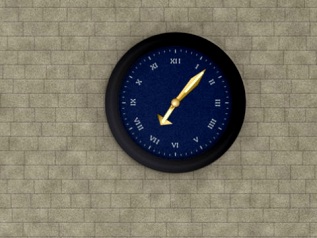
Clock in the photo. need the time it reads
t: 7:07
